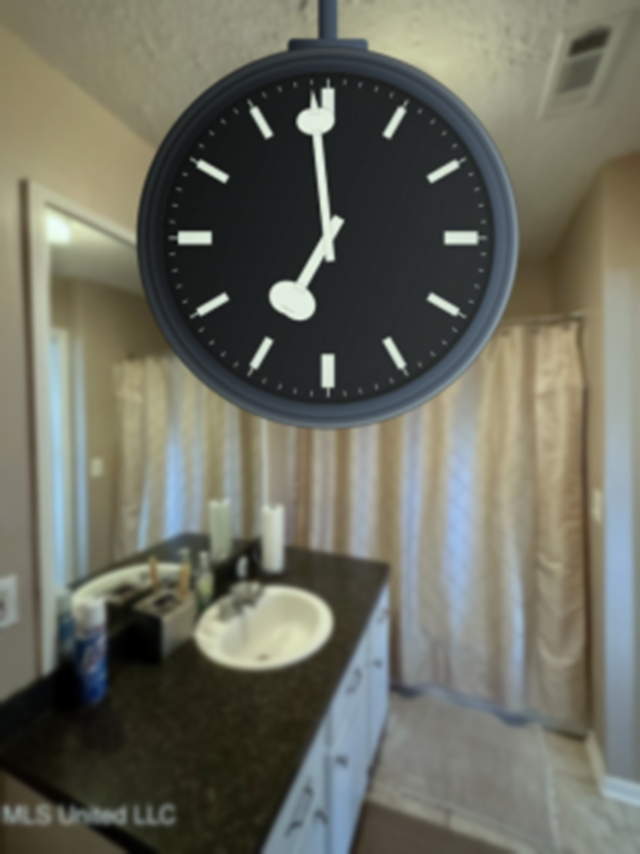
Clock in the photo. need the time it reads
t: 6:59
